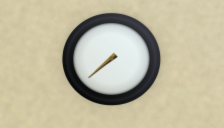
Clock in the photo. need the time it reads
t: 7:38
